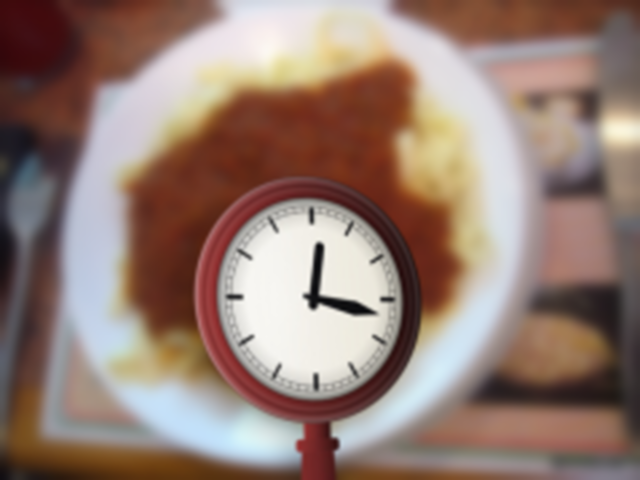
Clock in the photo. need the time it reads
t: 12:17
